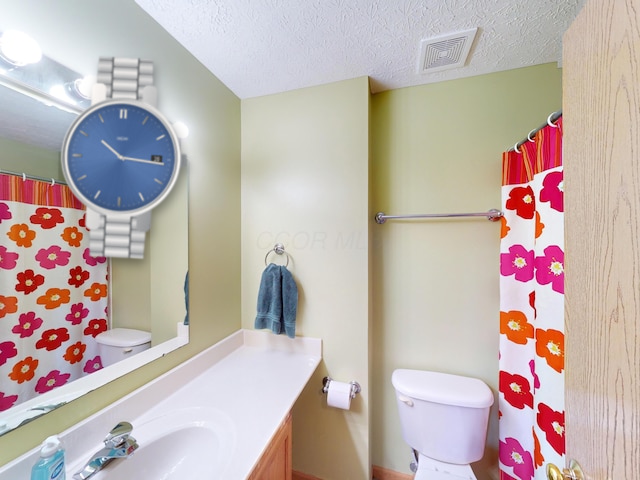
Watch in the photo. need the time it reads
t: 10:16
